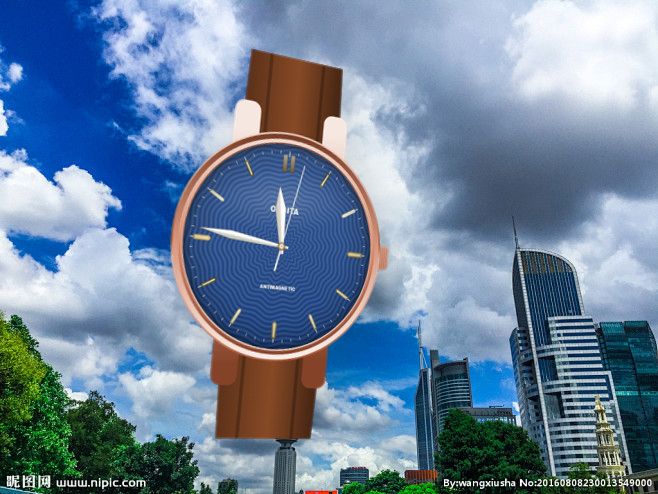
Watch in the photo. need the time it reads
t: 11:46:02
